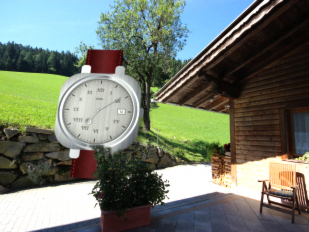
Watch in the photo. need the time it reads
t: 7:09
